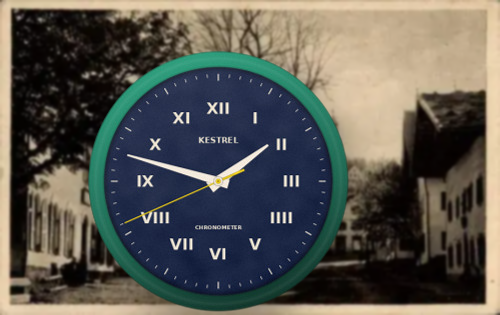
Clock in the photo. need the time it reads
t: 1:47:41
